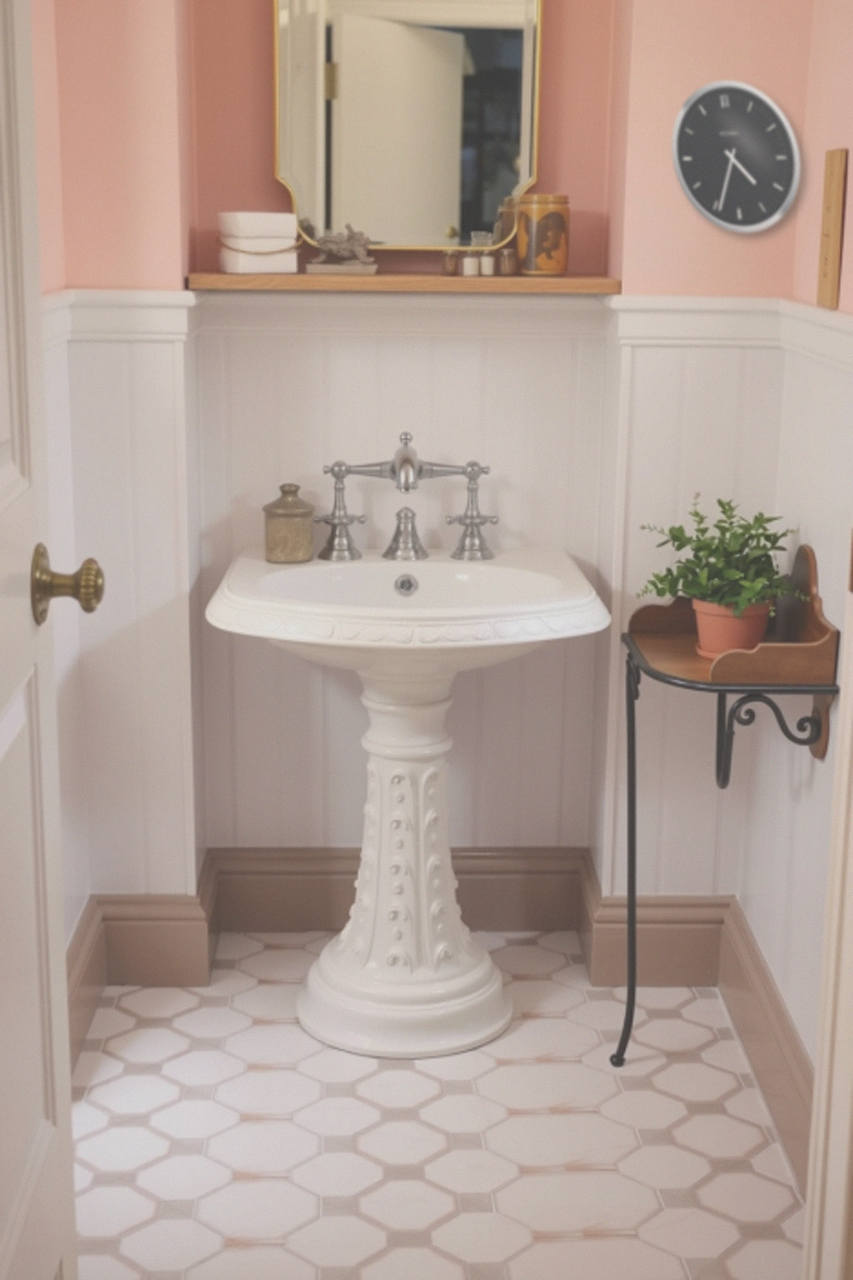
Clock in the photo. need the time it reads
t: 4:34
